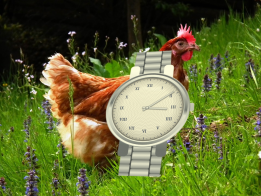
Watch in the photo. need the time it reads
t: 3:09
